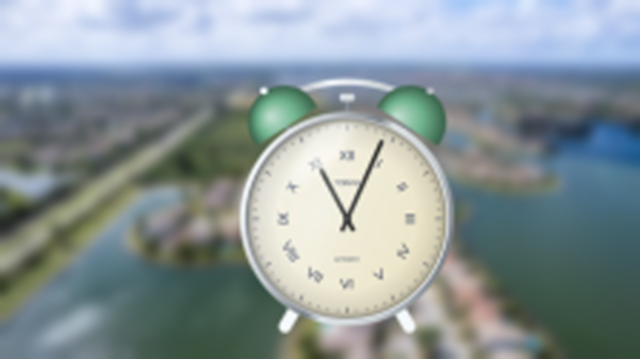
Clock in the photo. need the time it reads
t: 11:04
